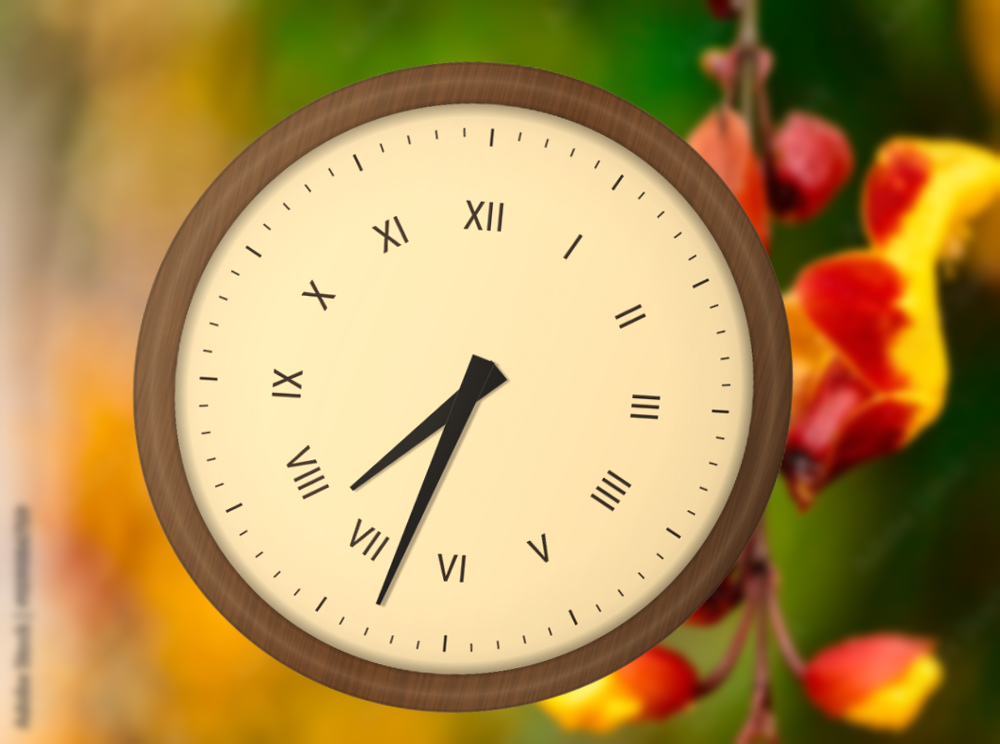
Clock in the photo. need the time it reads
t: 7:33
